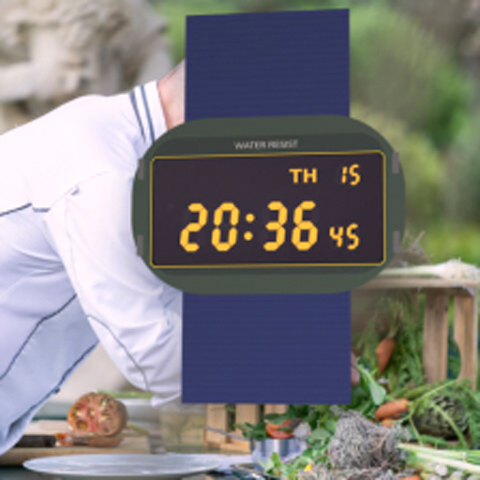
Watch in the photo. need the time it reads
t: 20:36:45
